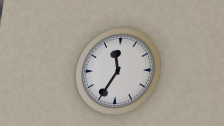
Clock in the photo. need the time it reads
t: 11:35
